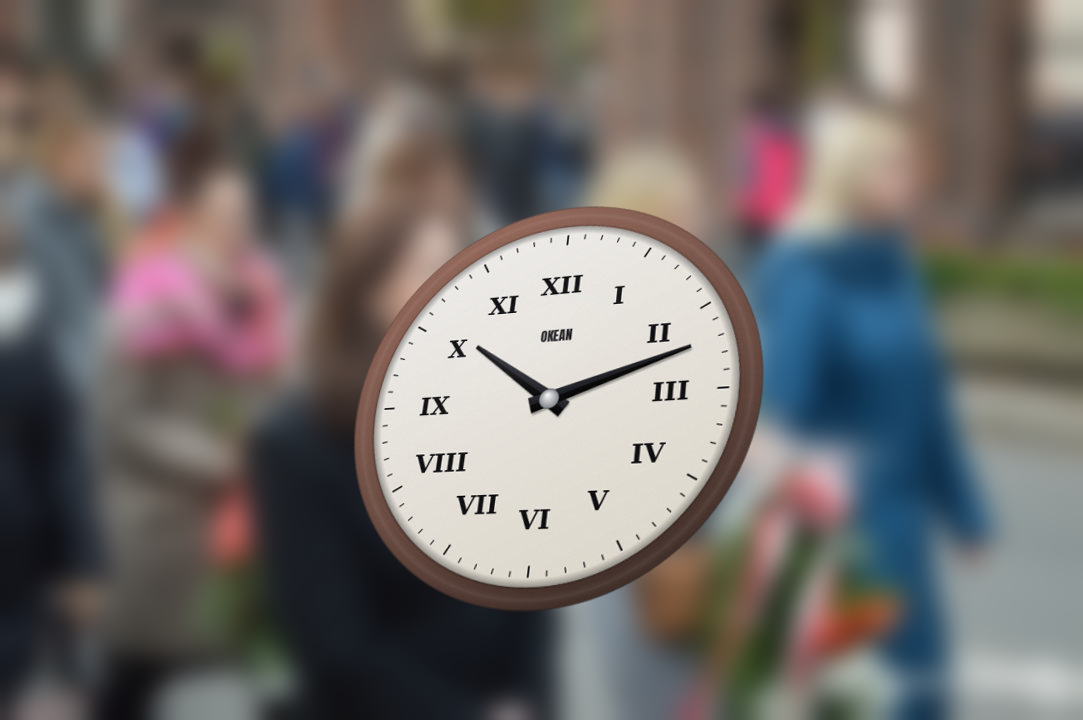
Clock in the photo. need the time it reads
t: 10:12
